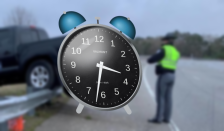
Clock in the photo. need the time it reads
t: 3:32
